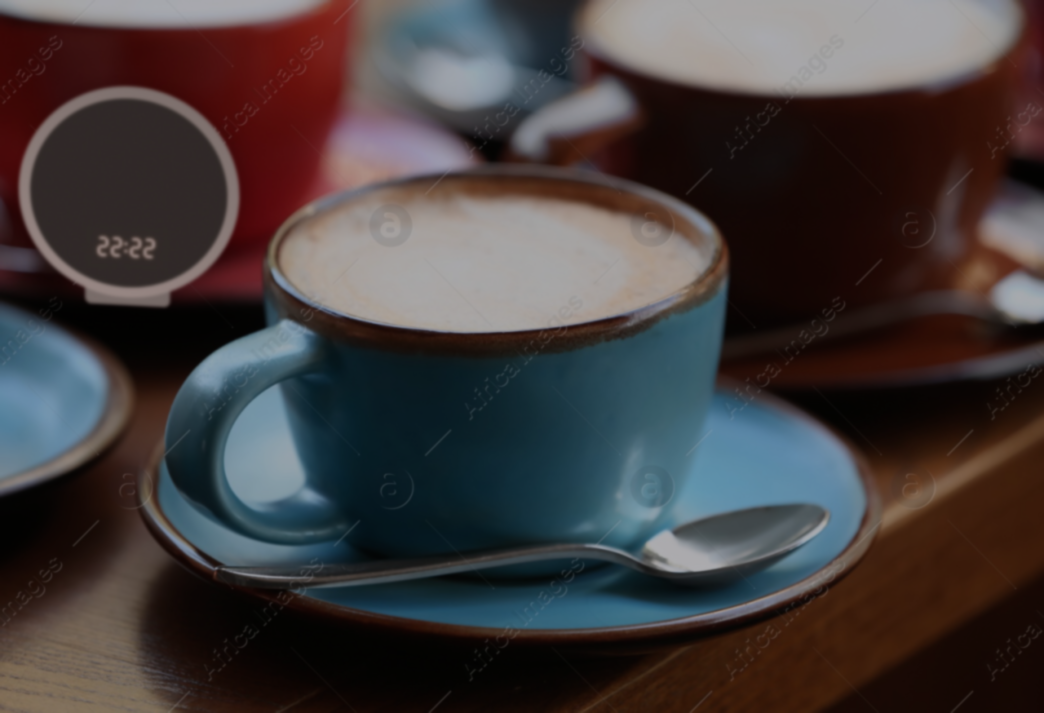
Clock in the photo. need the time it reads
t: 22:22
